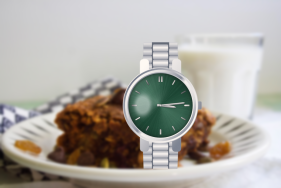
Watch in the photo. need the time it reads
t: 3:14
